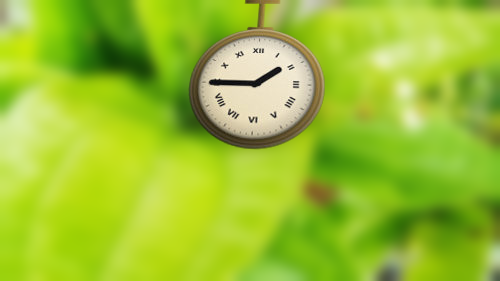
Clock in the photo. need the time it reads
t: 1:45
